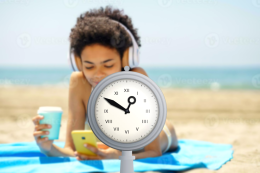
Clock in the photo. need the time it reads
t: 12:50
